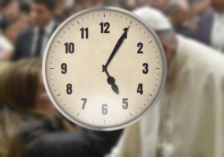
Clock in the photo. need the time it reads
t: 5:05
